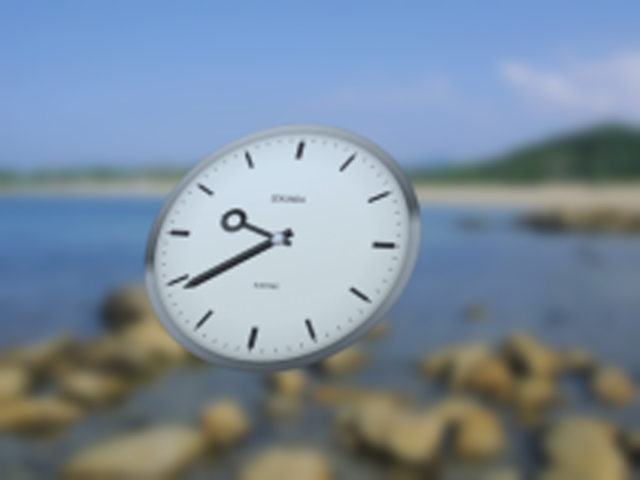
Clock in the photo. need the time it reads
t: 9:39
